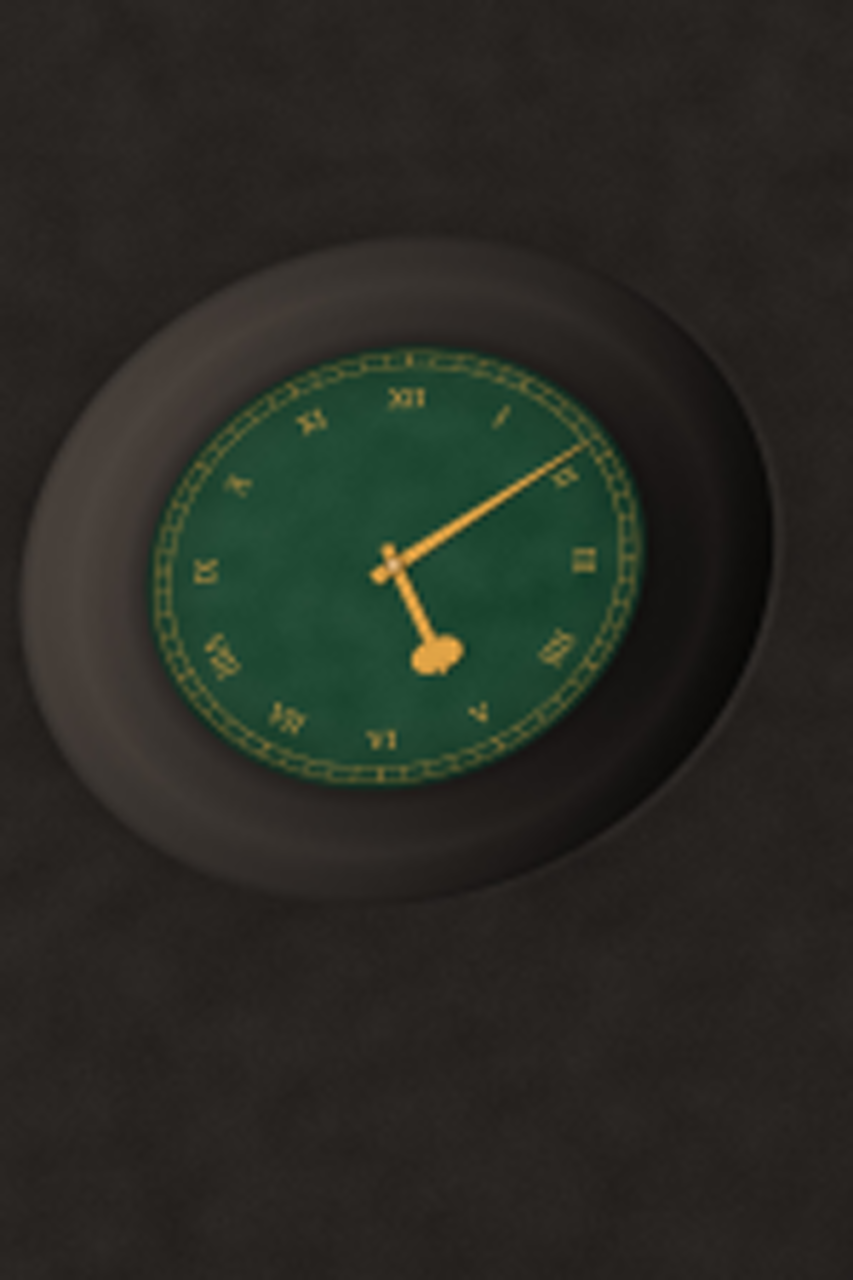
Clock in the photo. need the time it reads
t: 5:09
